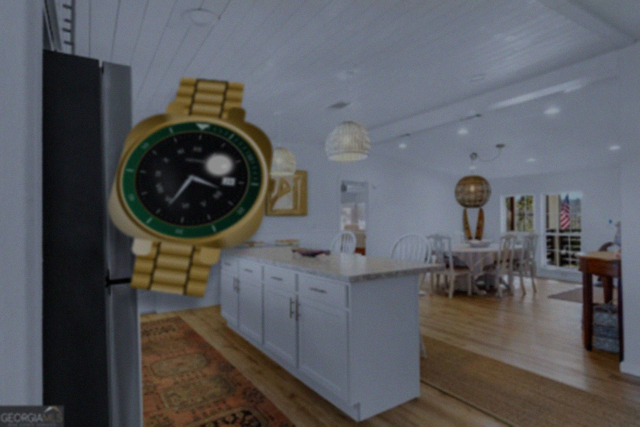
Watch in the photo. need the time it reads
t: 3:34
